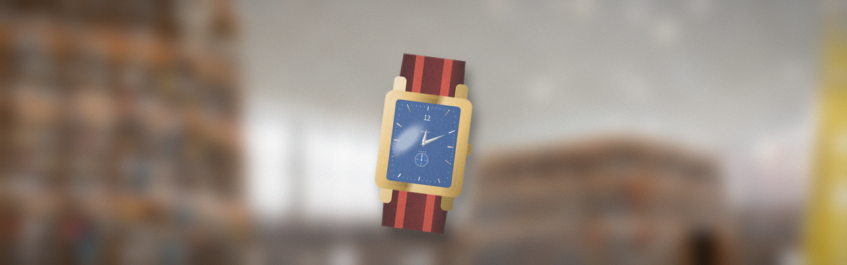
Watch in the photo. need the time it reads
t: 12:10
